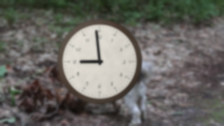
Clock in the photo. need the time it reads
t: 8:59
